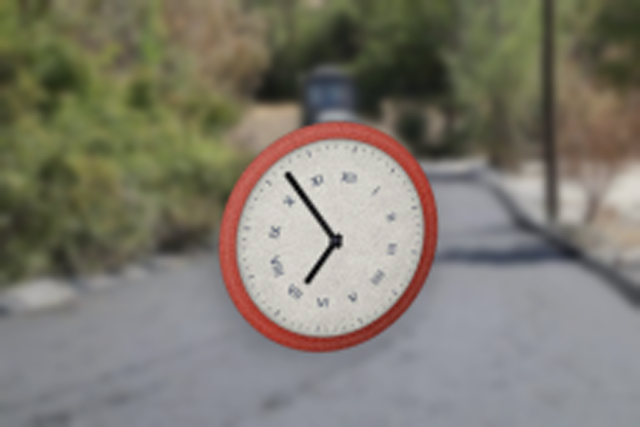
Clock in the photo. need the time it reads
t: 6:52
